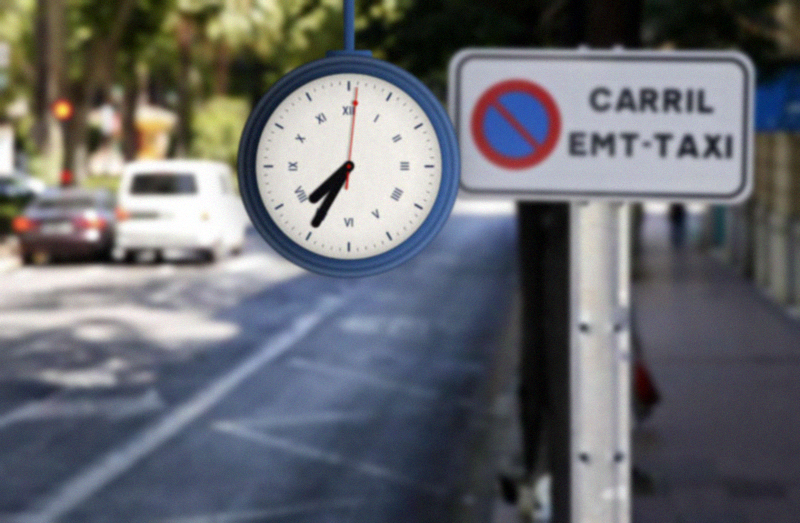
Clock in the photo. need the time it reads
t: 7:35:01
